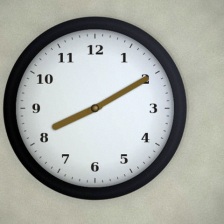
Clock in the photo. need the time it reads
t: 8:10
